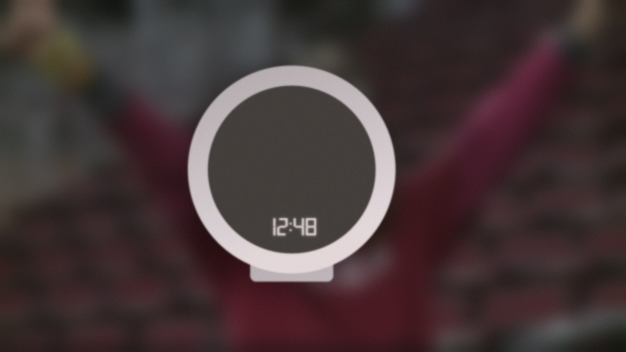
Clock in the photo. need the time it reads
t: 12:48
